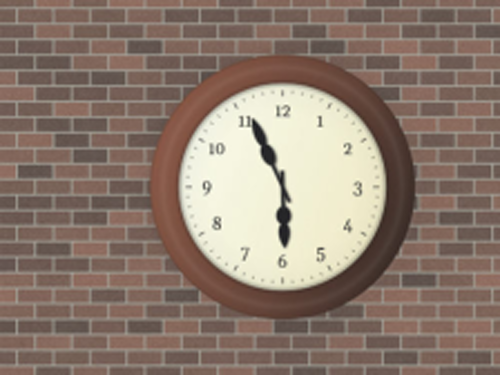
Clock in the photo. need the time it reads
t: 5:56
